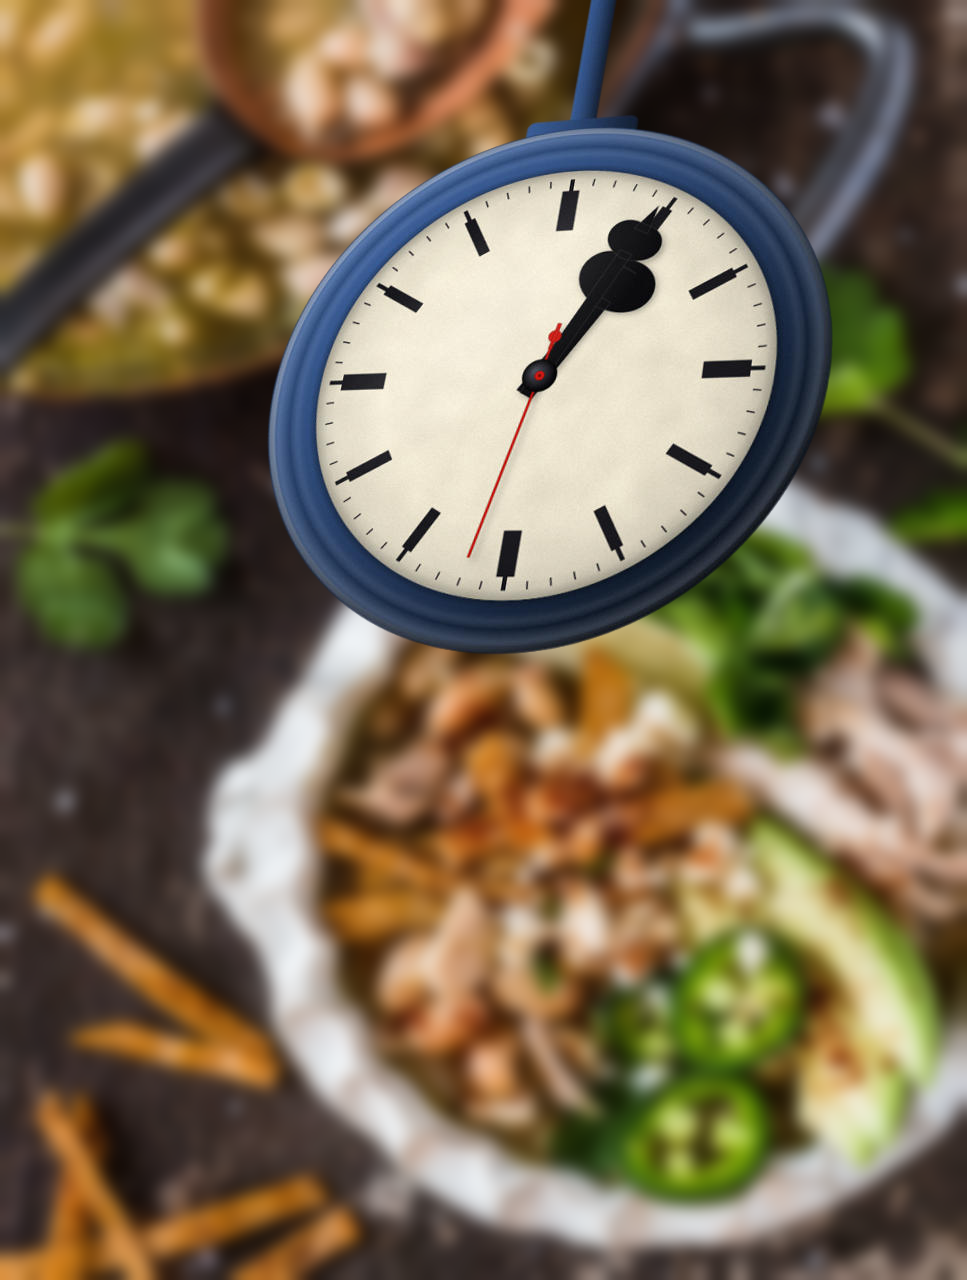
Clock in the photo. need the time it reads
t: 1:04:32
